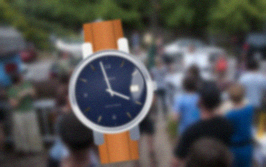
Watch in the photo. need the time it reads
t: 3:58
